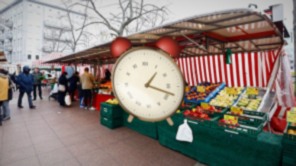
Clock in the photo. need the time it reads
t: 1:18
